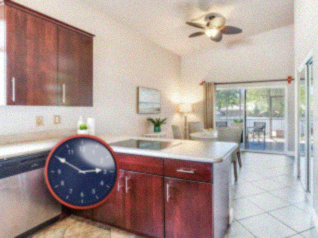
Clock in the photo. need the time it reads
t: 2:50
